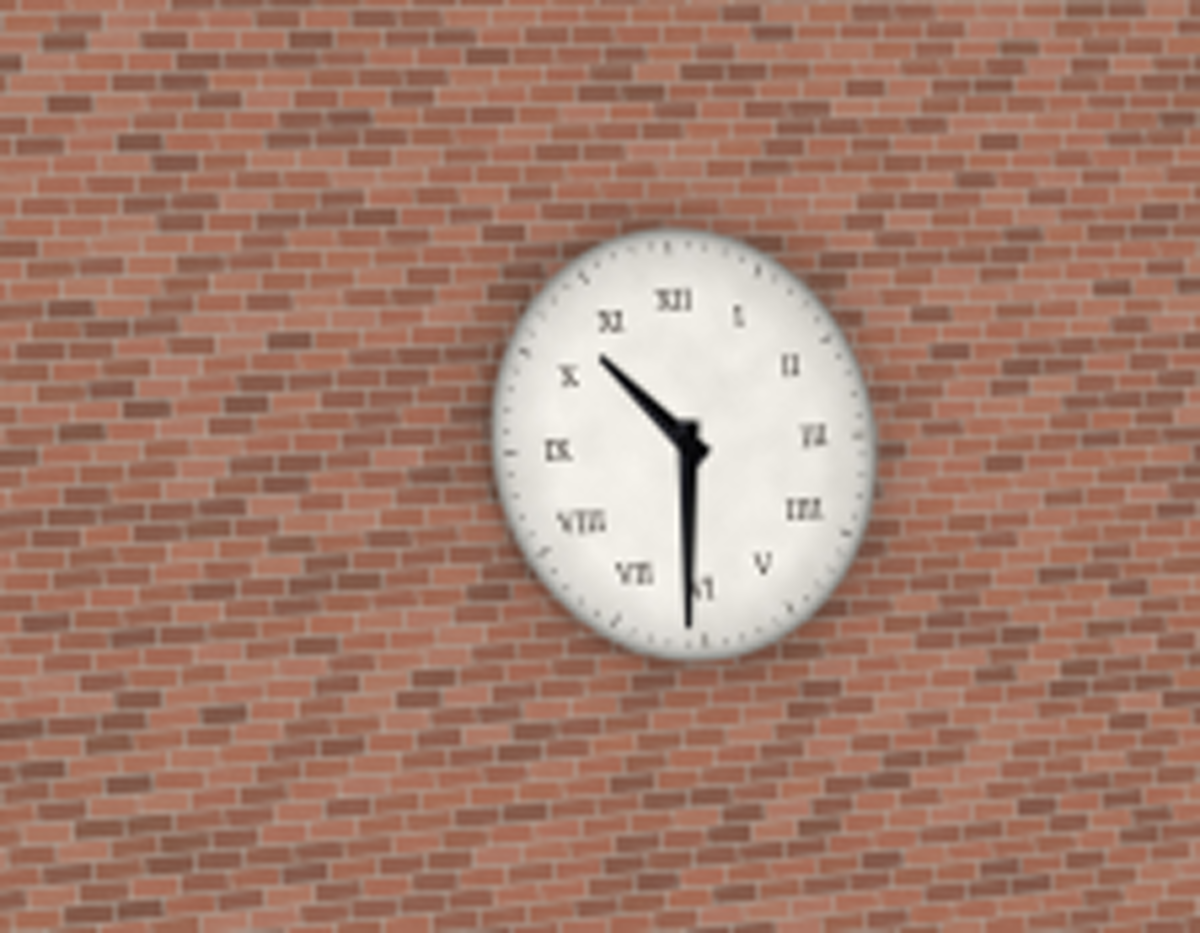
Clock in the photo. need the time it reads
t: 10:31
